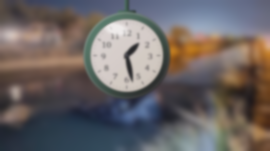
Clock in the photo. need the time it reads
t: 1:28
